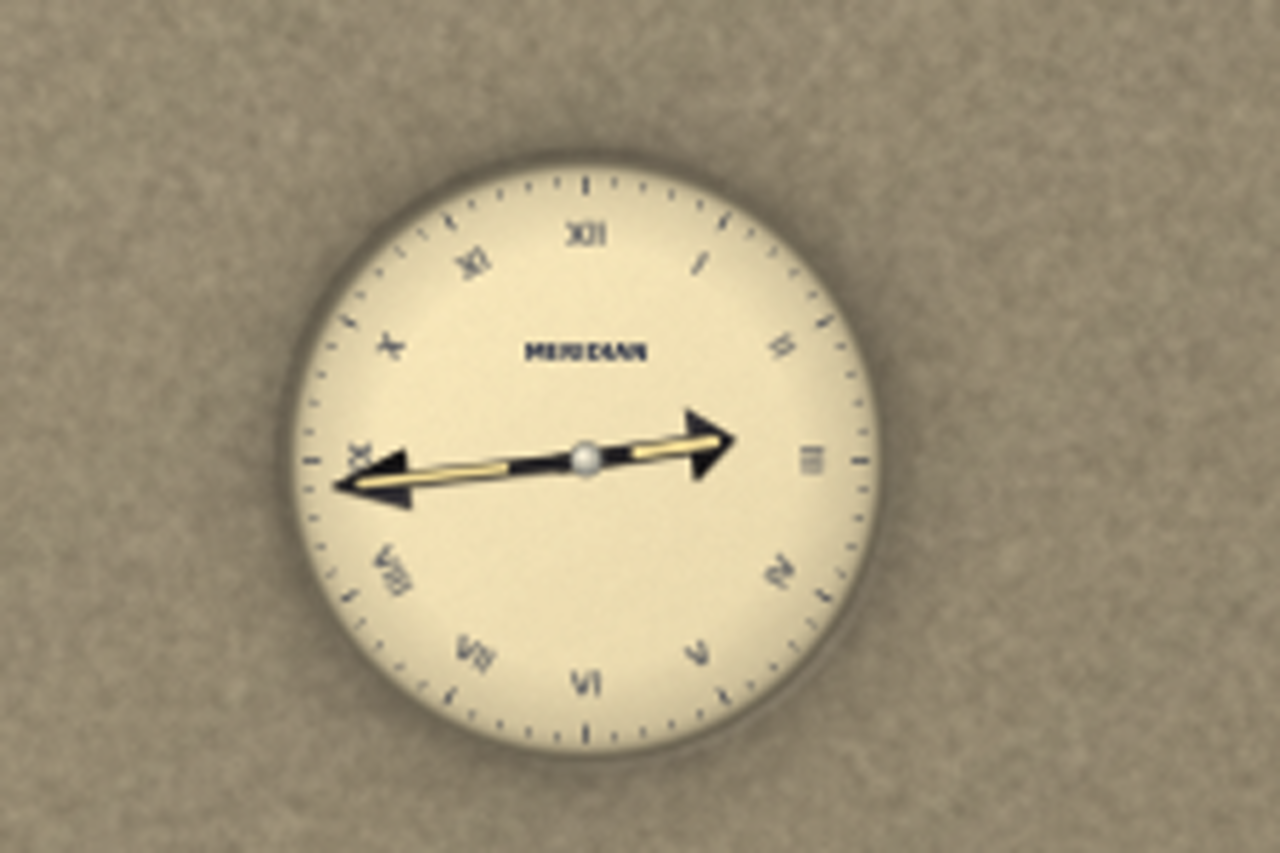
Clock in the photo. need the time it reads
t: 2:44
